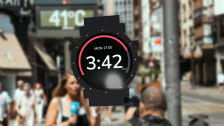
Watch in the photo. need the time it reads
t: 3:42
